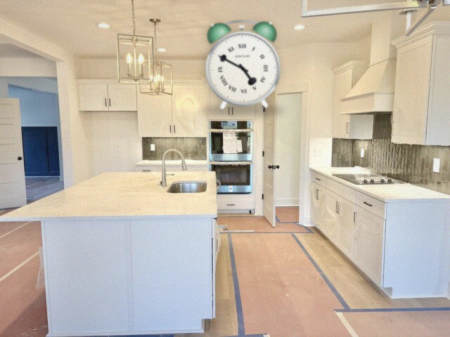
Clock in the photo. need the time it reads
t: 4:50
